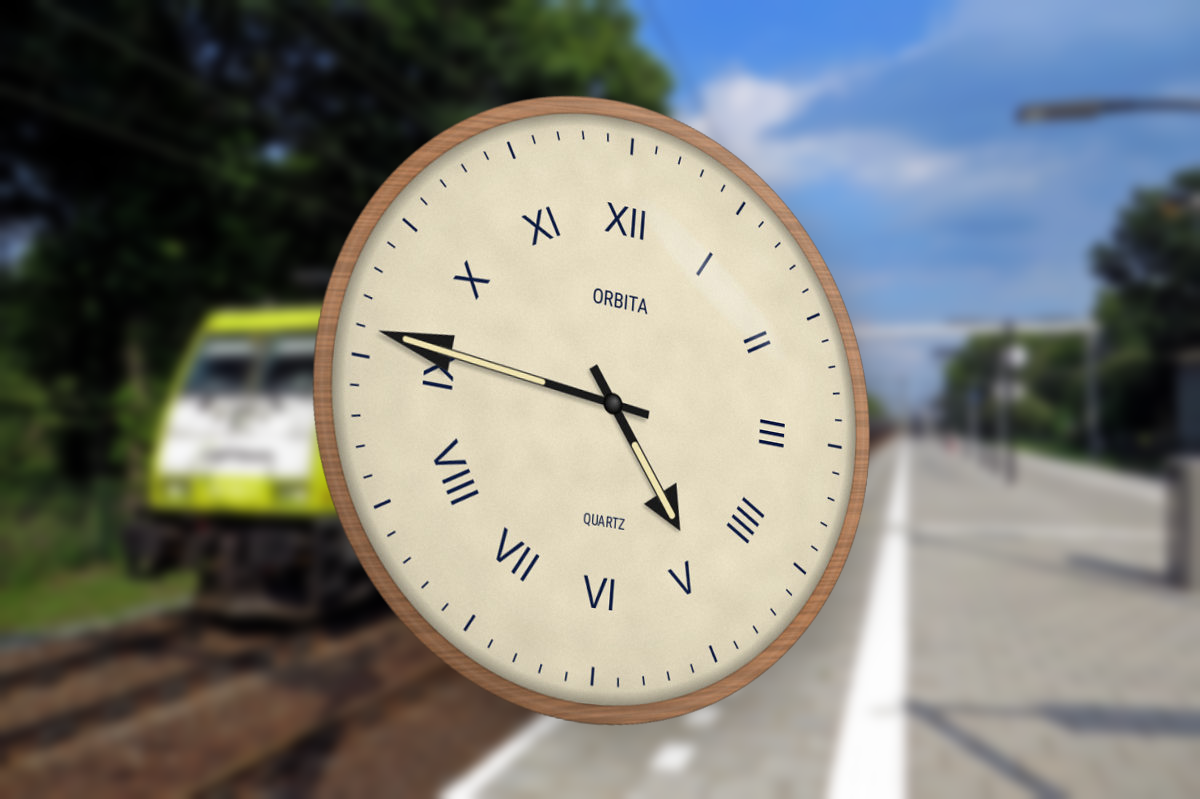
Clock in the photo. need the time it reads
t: 4:46
